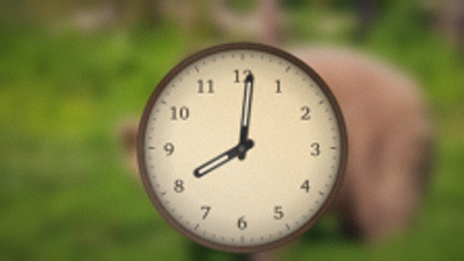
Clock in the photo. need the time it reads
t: 8:01
